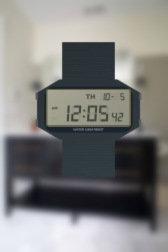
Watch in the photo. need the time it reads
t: 12:05:42
